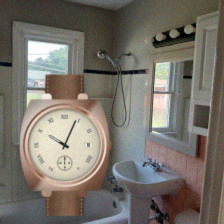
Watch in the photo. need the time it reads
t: 10:04
